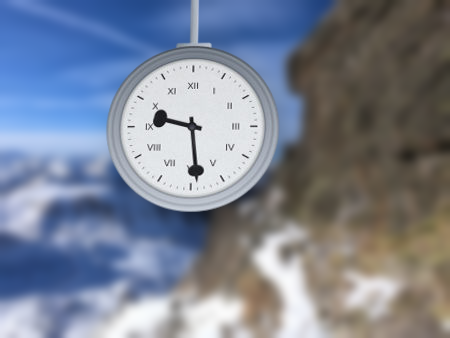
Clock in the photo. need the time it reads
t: 9:29
